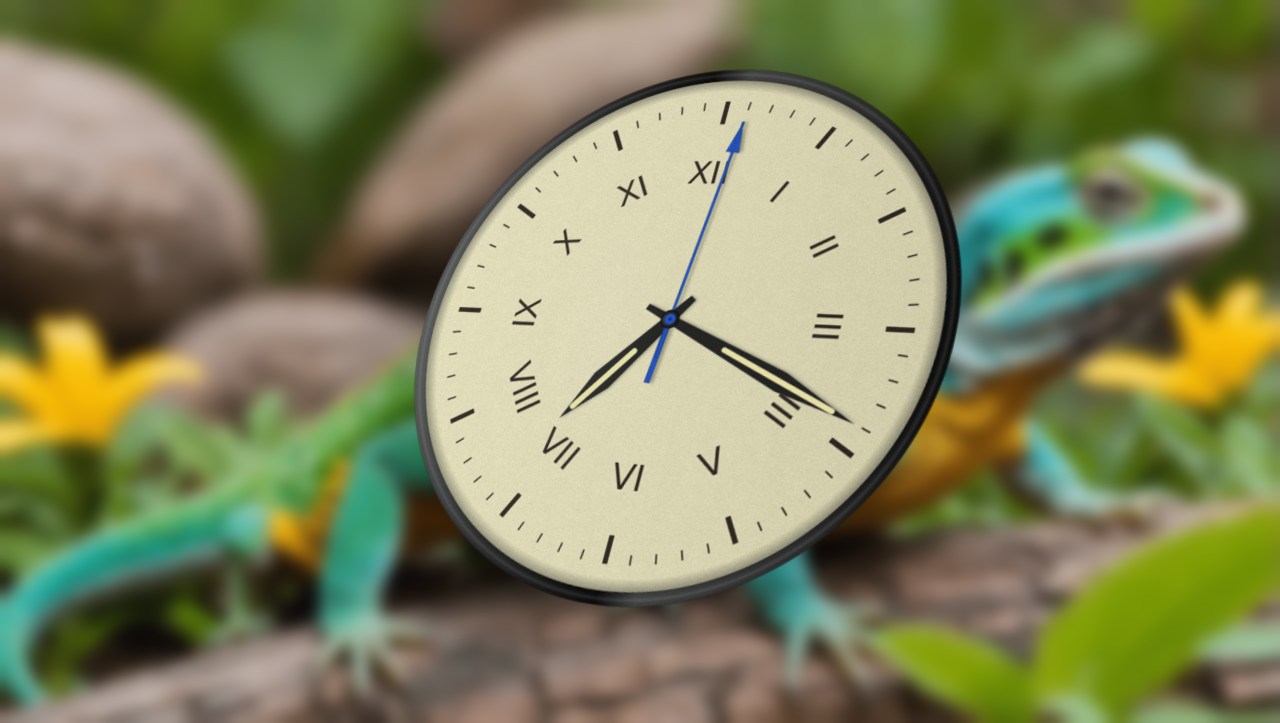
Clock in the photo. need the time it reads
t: 7:19:01
